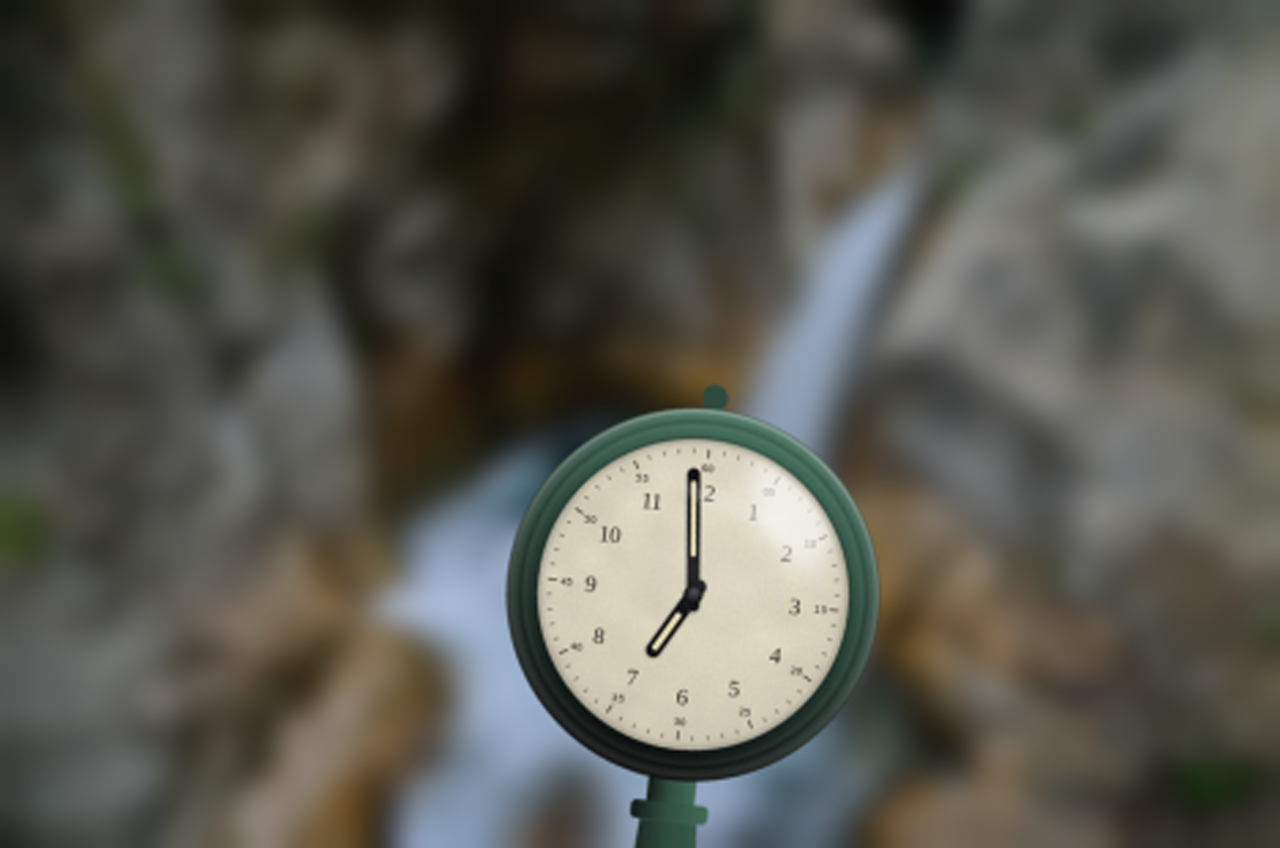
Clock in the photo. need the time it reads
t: 6:59
